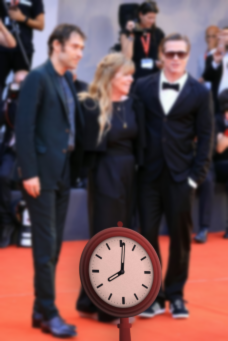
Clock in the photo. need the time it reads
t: 8:01
